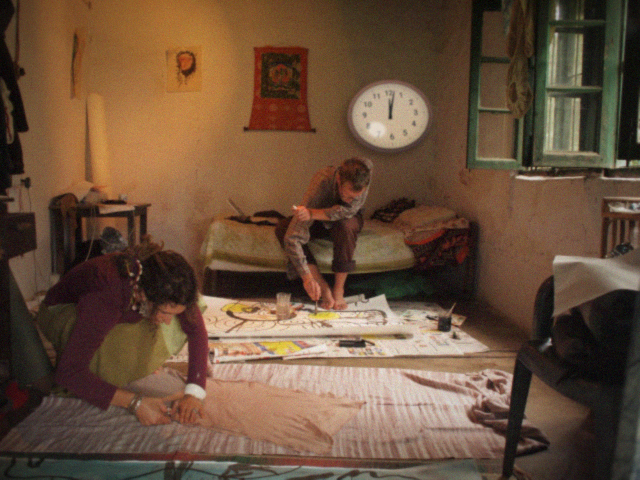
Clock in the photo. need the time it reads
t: 12:02
